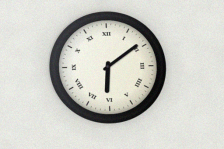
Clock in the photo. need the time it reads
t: 6:09
